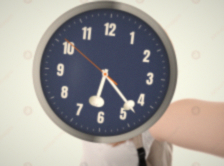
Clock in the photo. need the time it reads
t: 6:22:51
